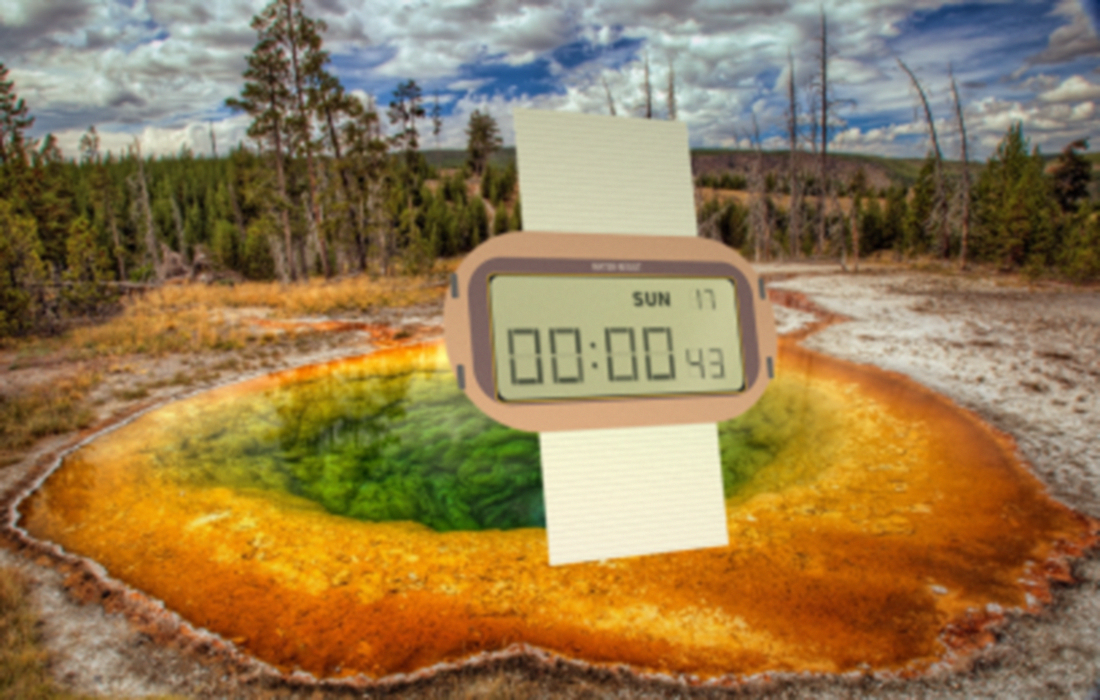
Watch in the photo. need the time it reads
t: 0:00:43
